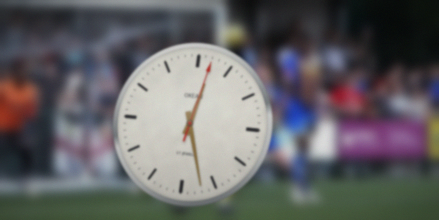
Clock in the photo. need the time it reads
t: 12:27:02
